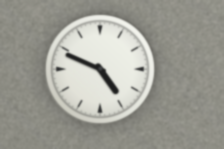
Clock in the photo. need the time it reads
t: 4:49
